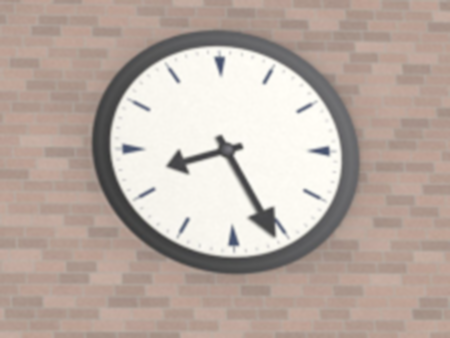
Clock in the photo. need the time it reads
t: 8:26
